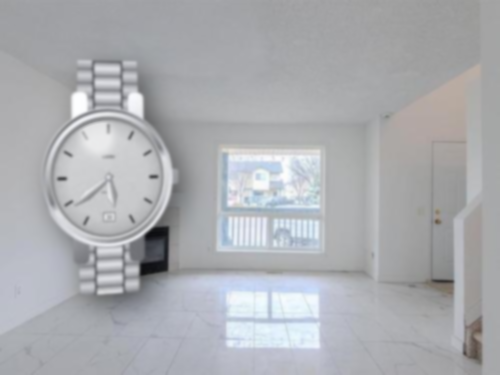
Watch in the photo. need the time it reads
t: 5:39
